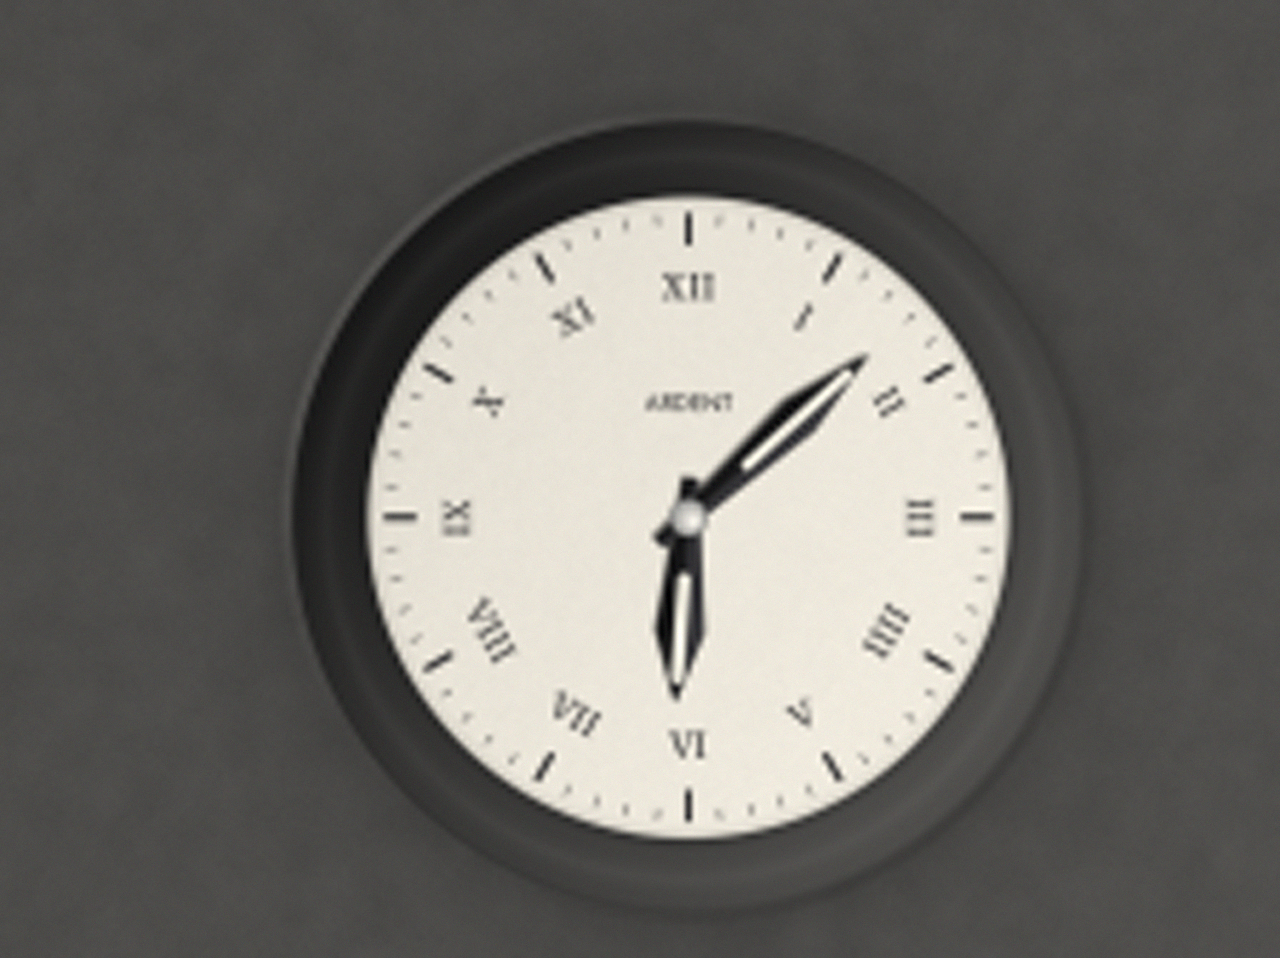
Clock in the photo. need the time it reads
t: 6:08
